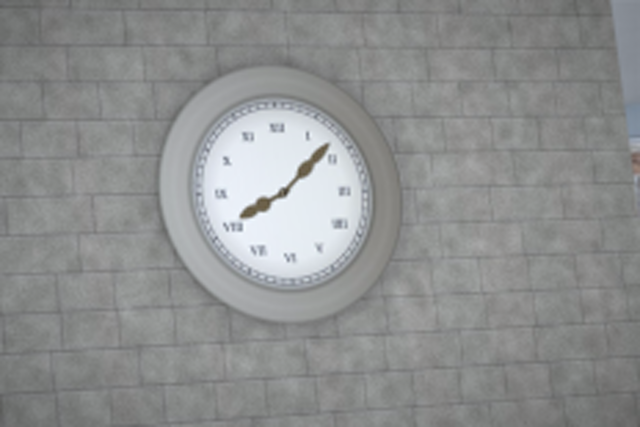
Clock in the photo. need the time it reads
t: 8:08
